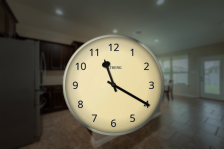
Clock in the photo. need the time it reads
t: 11:20
